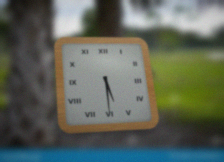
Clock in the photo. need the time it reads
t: 5:30
